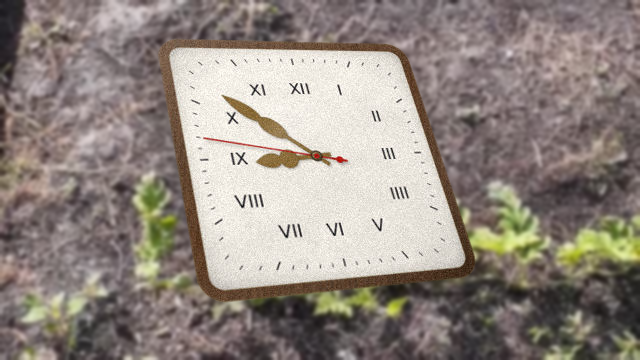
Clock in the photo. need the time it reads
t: 8:51:47
